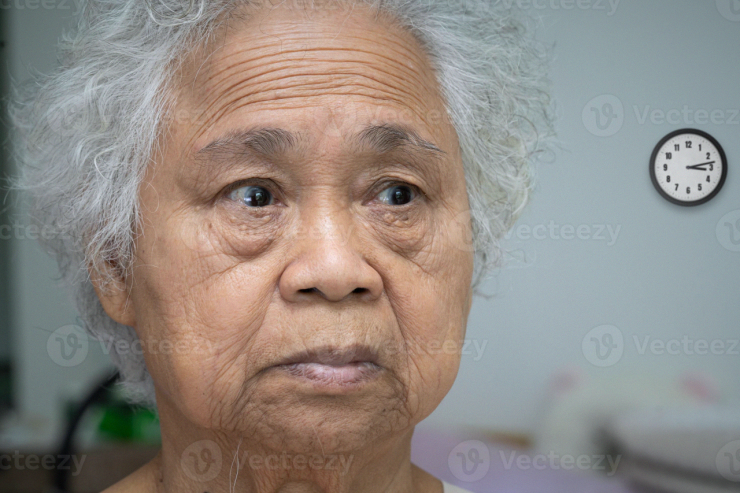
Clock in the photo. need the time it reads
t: 3:13
